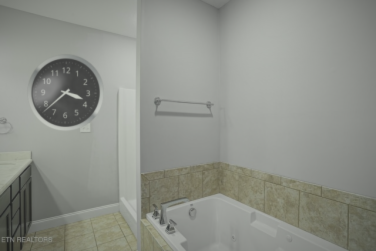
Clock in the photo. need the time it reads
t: 3:38
